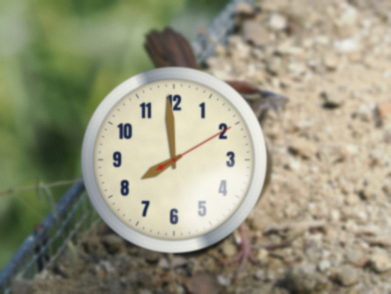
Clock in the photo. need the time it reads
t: 7:59:10
